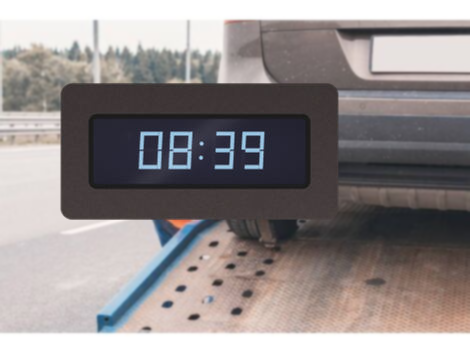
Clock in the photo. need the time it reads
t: 8:39
